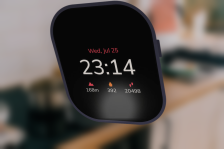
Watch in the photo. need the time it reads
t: 23:14
